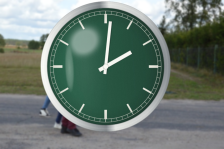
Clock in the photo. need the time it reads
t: 2:01
